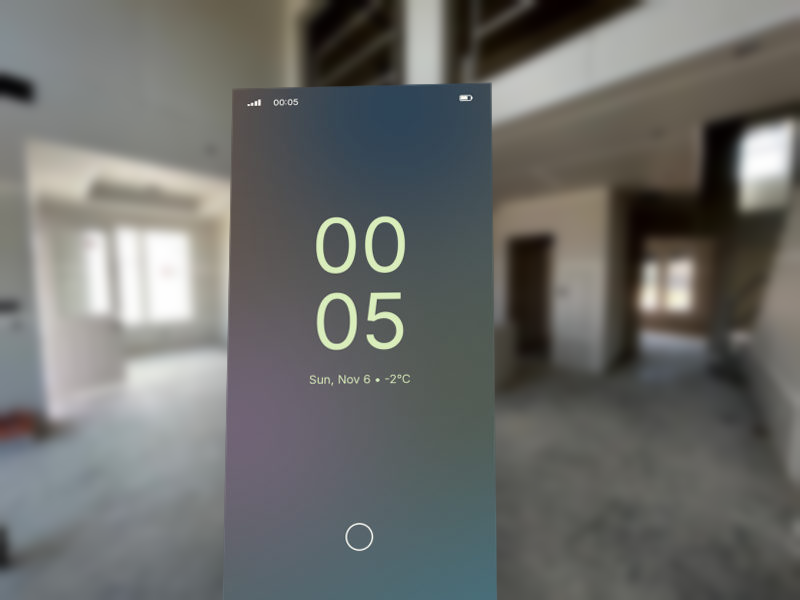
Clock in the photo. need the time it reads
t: 0:05
